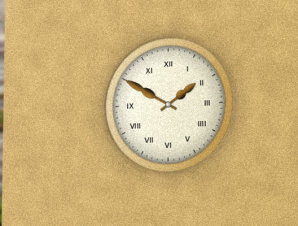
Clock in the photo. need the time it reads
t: 1:50
